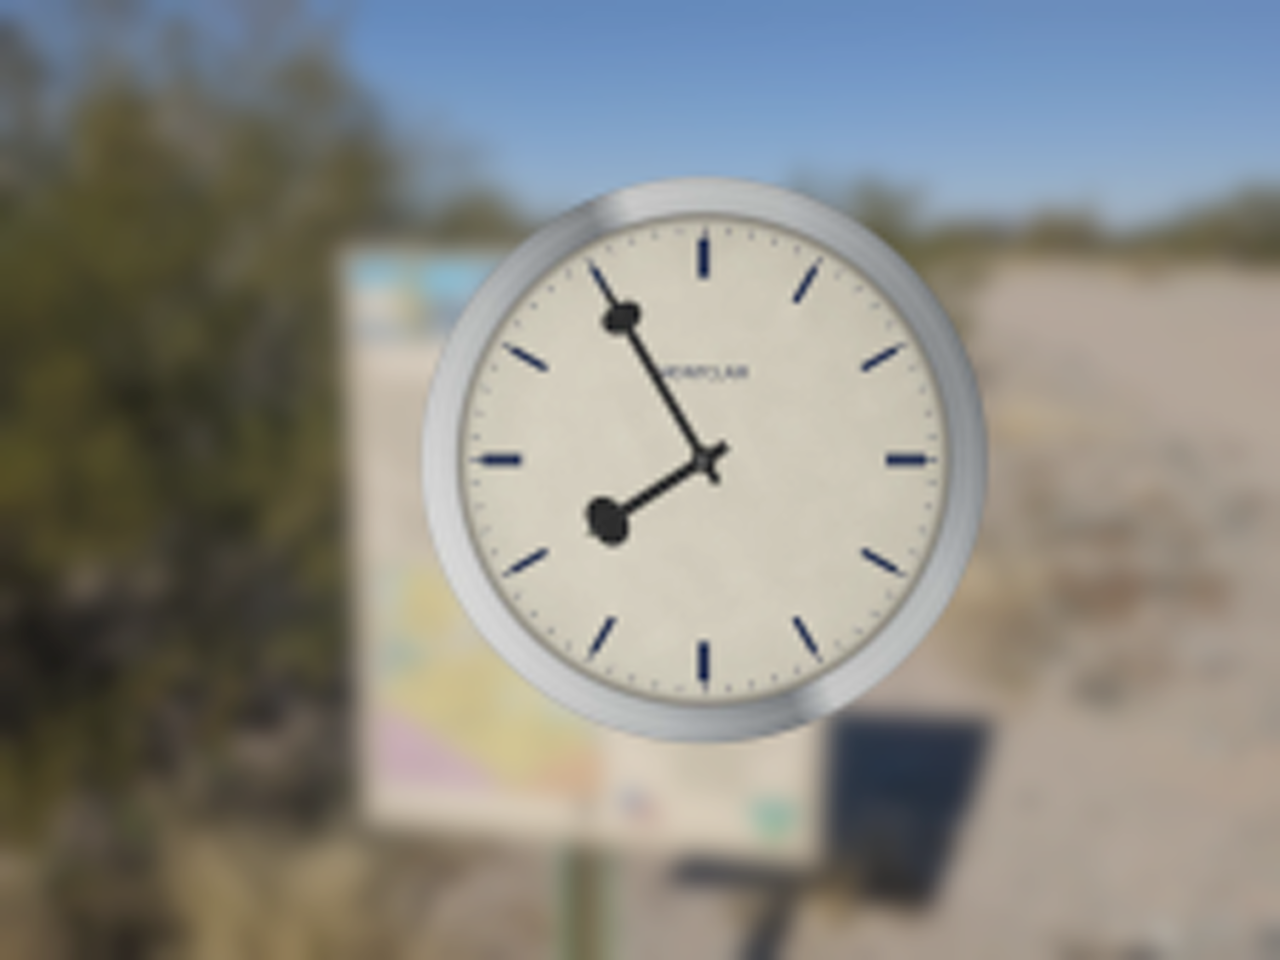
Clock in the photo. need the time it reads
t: 7:55
